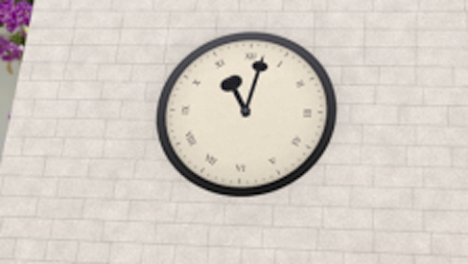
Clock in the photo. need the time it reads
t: 11:02
